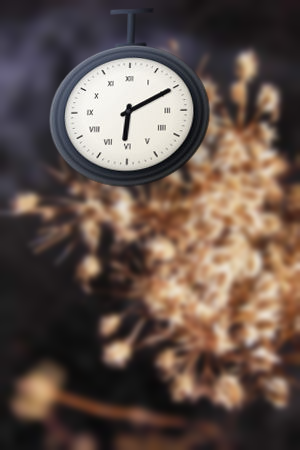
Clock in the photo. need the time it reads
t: 6:10
